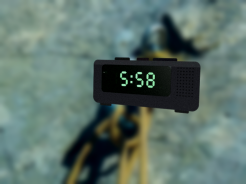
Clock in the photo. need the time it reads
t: 5:58
